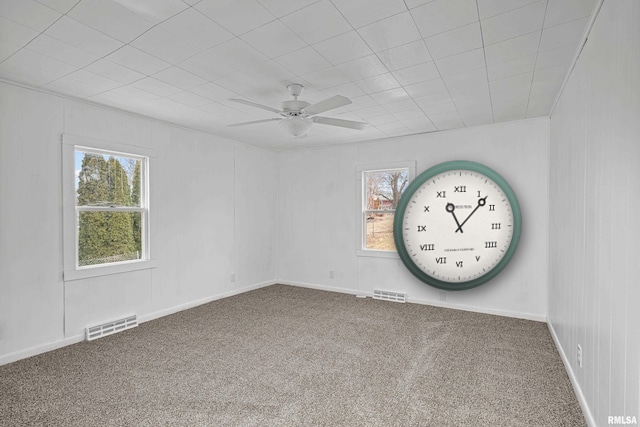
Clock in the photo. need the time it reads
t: 11:07
